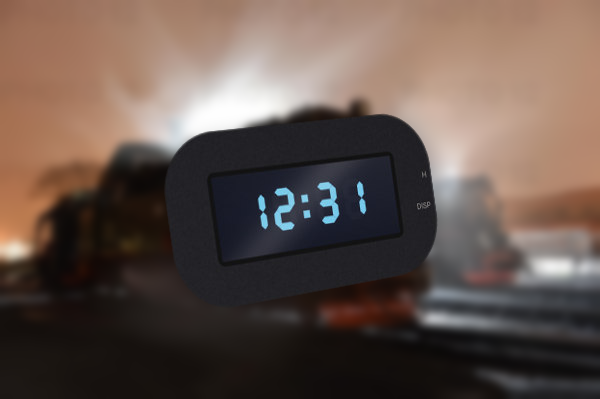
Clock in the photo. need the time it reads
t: 12:31
